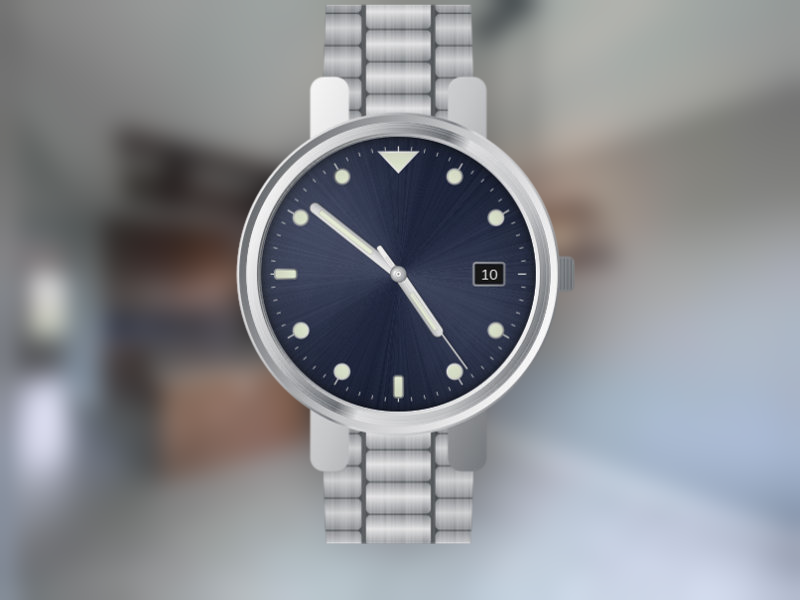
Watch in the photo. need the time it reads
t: 4:51:24
